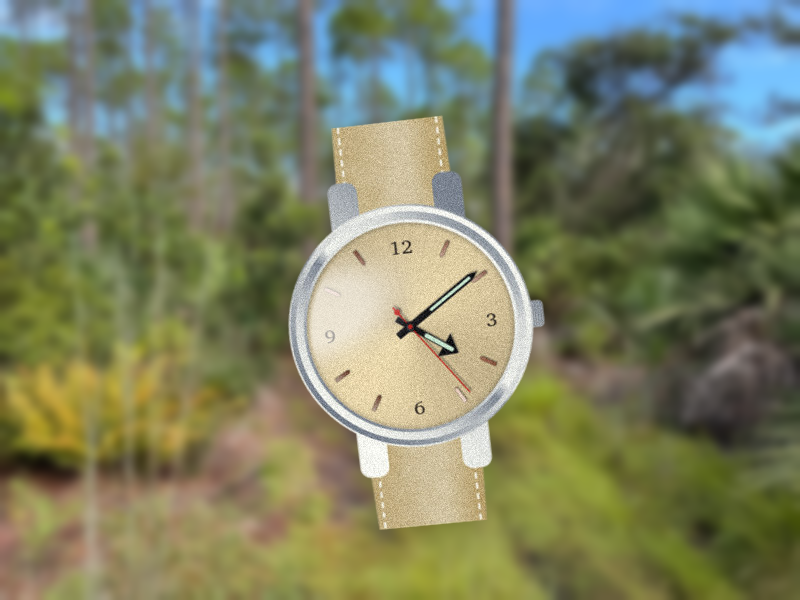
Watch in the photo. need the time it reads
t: 4:09:24
